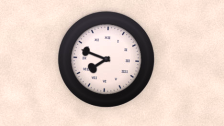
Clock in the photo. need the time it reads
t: 7:48
